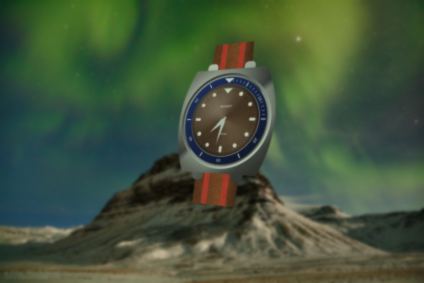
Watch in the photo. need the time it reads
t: 7:32
